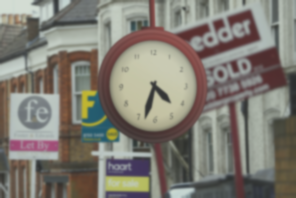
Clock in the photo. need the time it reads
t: 4:33
